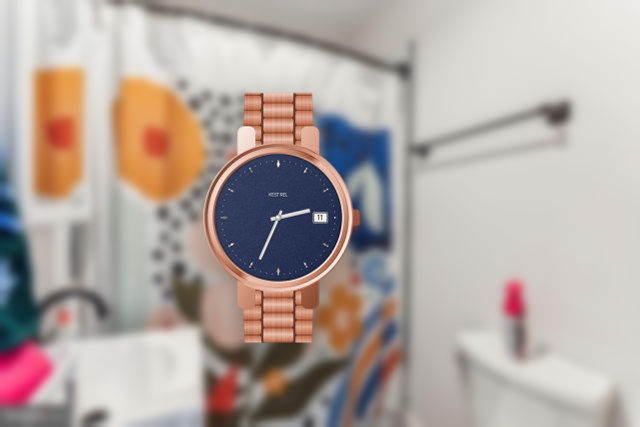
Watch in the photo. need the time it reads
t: 2:34
